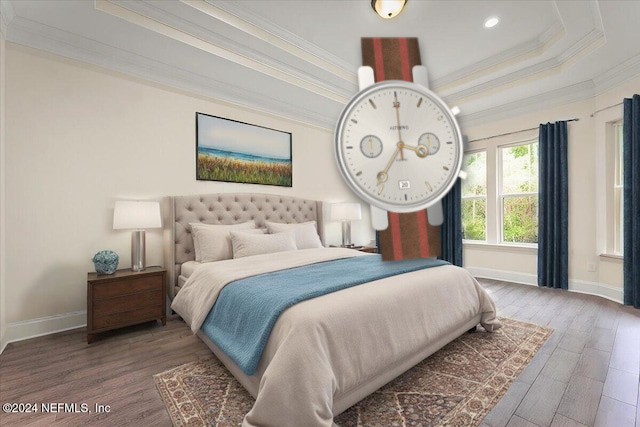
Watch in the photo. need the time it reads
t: 3:36
